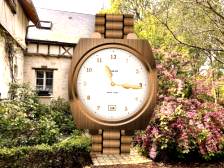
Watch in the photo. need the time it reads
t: 11:16
